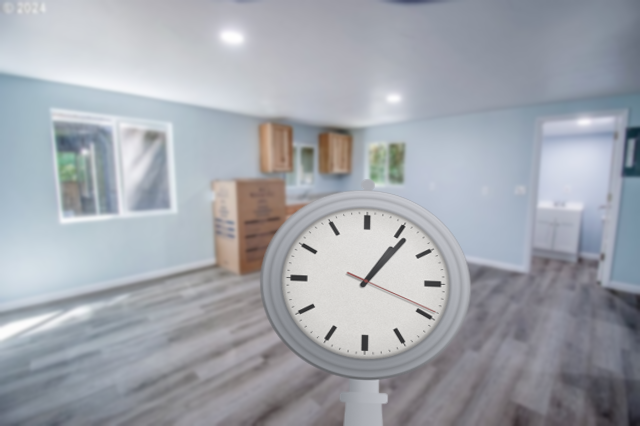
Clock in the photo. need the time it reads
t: 1:06:19
